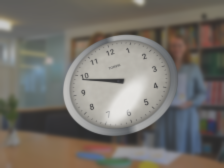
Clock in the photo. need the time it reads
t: 9:49
